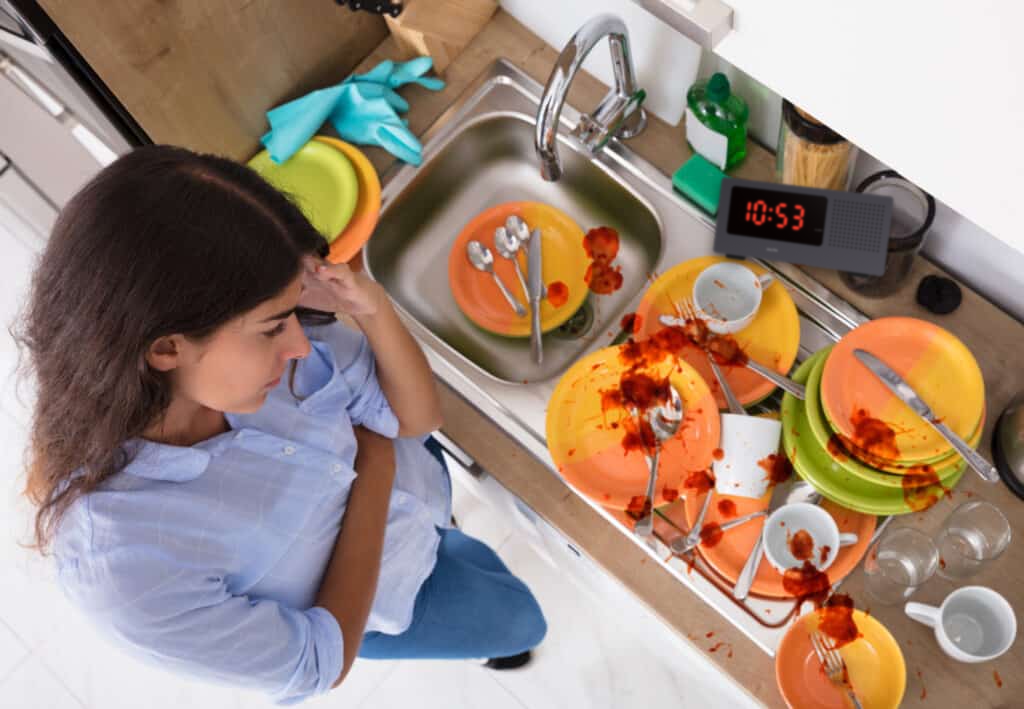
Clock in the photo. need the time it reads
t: 10:53
